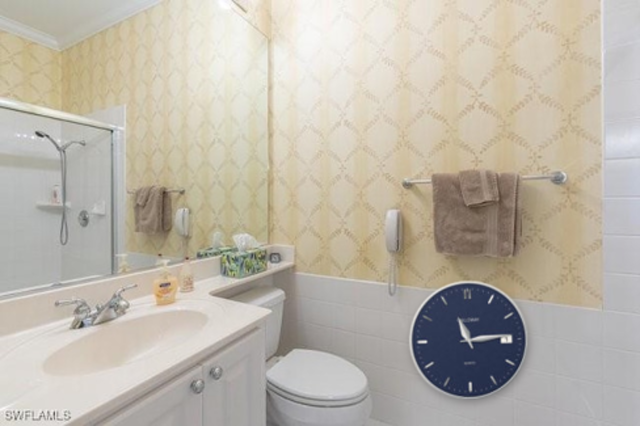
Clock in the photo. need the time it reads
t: 11:14
